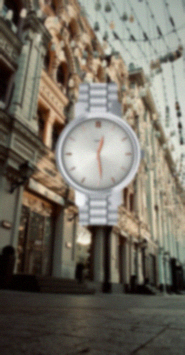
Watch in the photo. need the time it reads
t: 12:29
